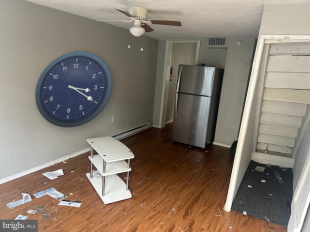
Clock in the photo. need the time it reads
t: 3:20
